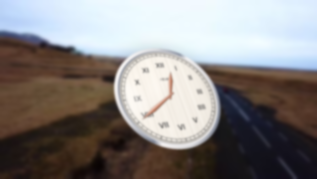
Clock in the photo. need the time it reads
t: 12:40
